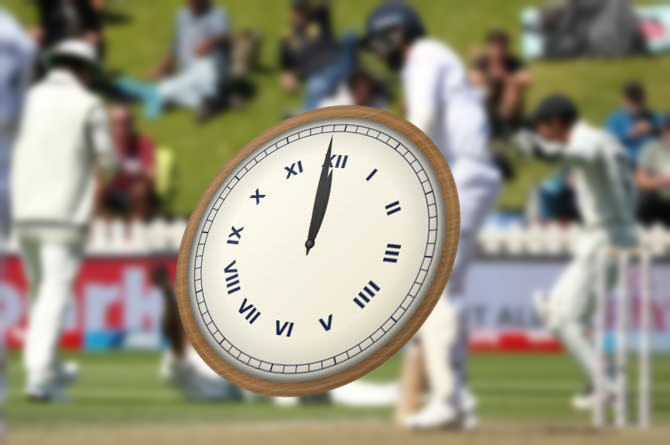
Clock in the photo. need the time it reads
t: 11:59
